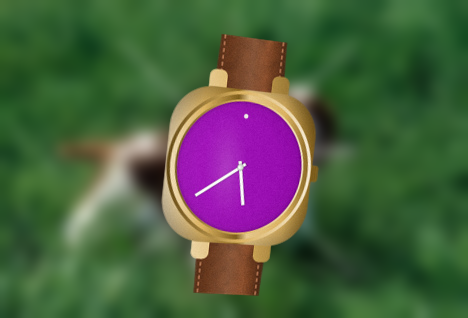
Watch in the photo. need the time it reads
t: 5:39
